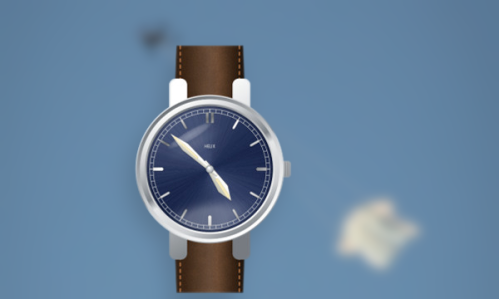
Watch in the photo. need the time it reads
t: 4:52
